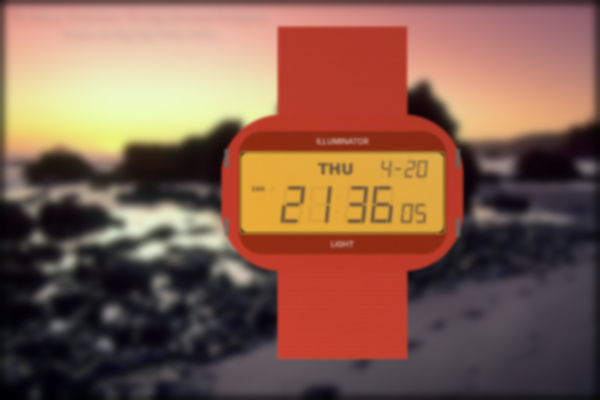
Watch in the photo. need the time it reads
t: 21:36:05
